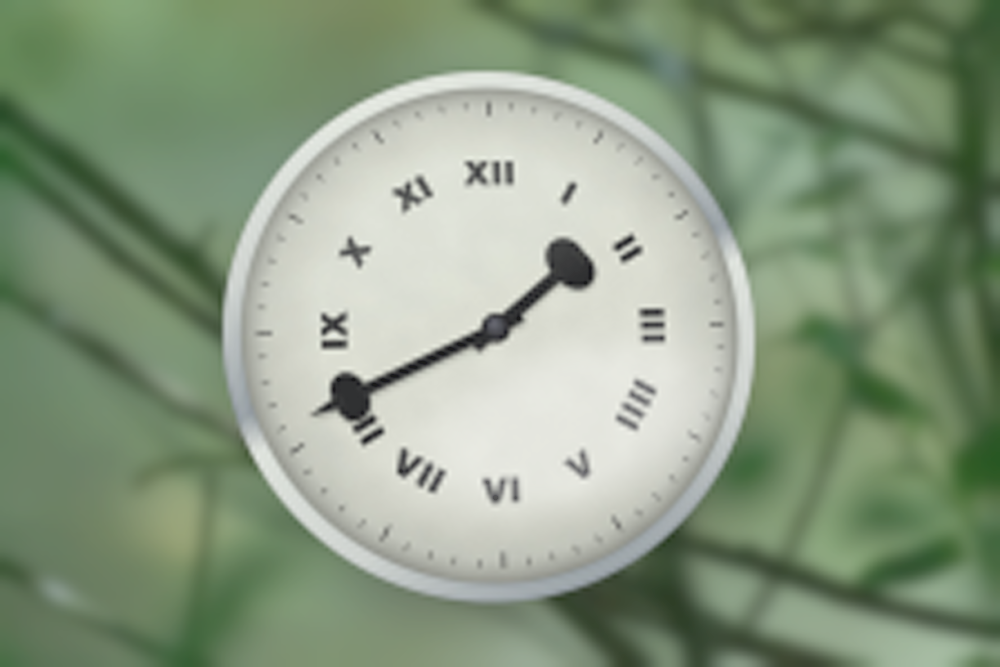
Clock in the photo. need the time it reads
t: 1:41
